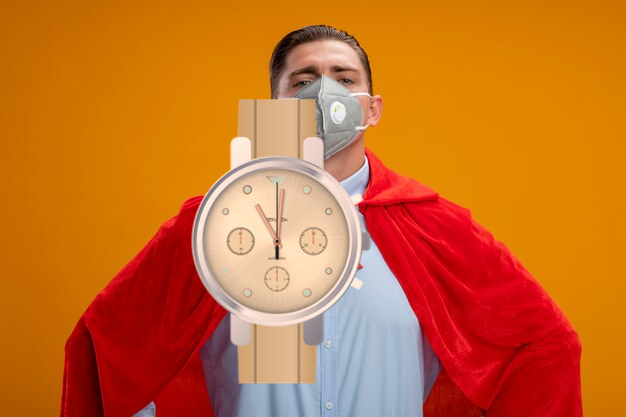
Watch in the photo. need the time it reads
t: 11:01
